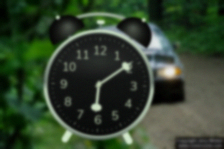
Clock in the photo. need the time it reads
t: 6:09
